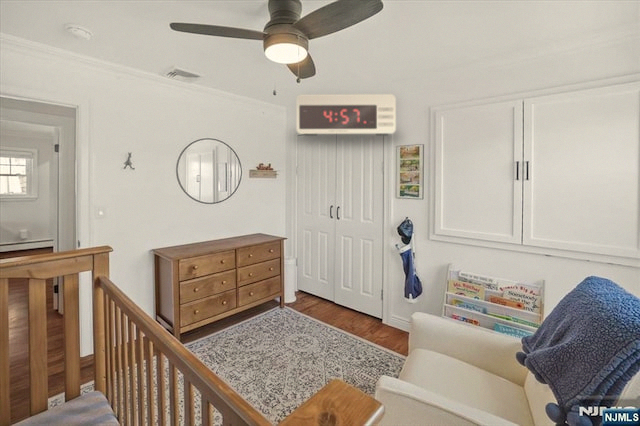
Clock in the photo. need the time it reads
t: 4:57
